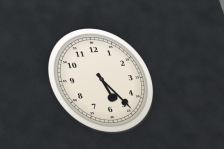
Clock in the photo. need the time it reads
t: 5:24
